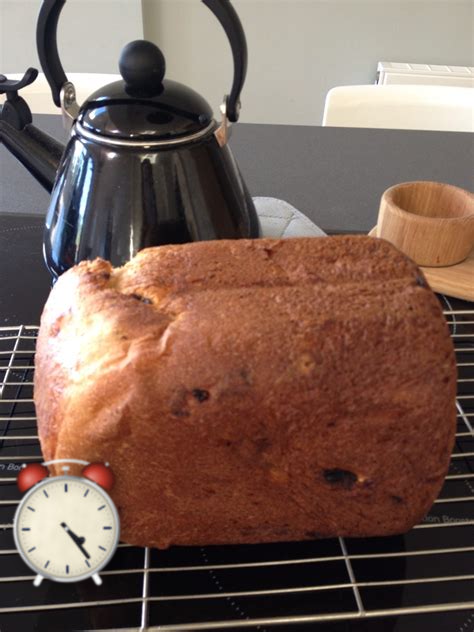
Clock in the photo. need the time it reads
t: 4:24
